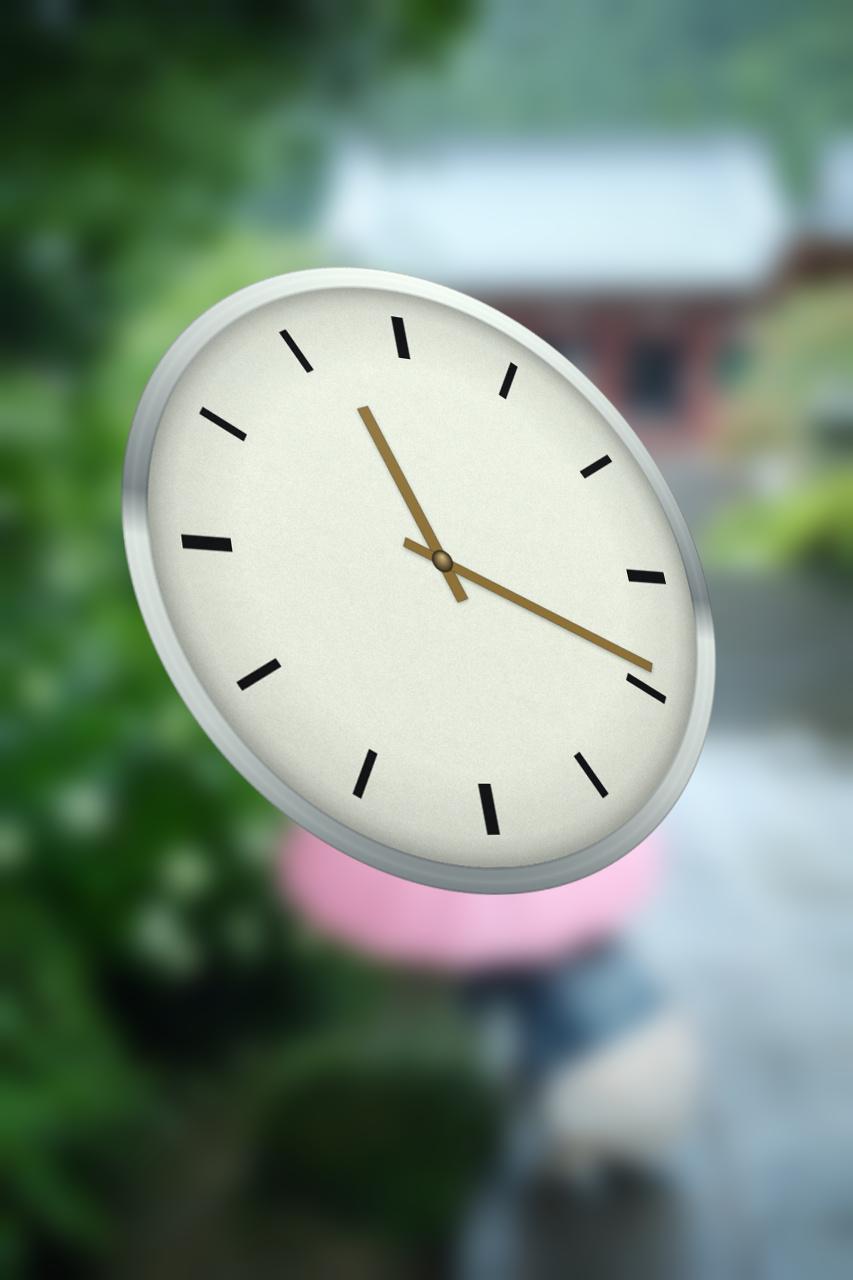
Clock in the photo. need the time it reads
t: 11:19
